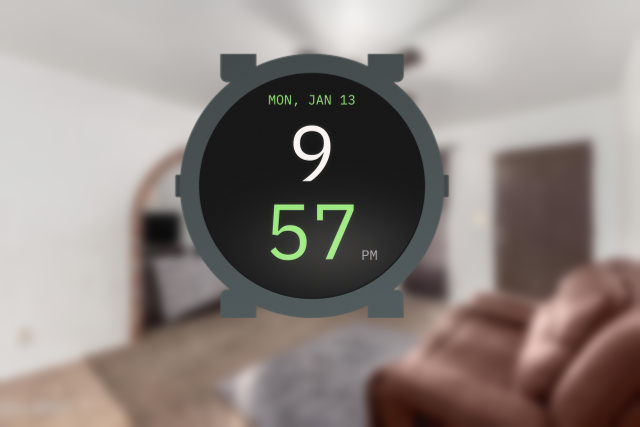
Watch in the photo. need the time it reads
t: 9:57
